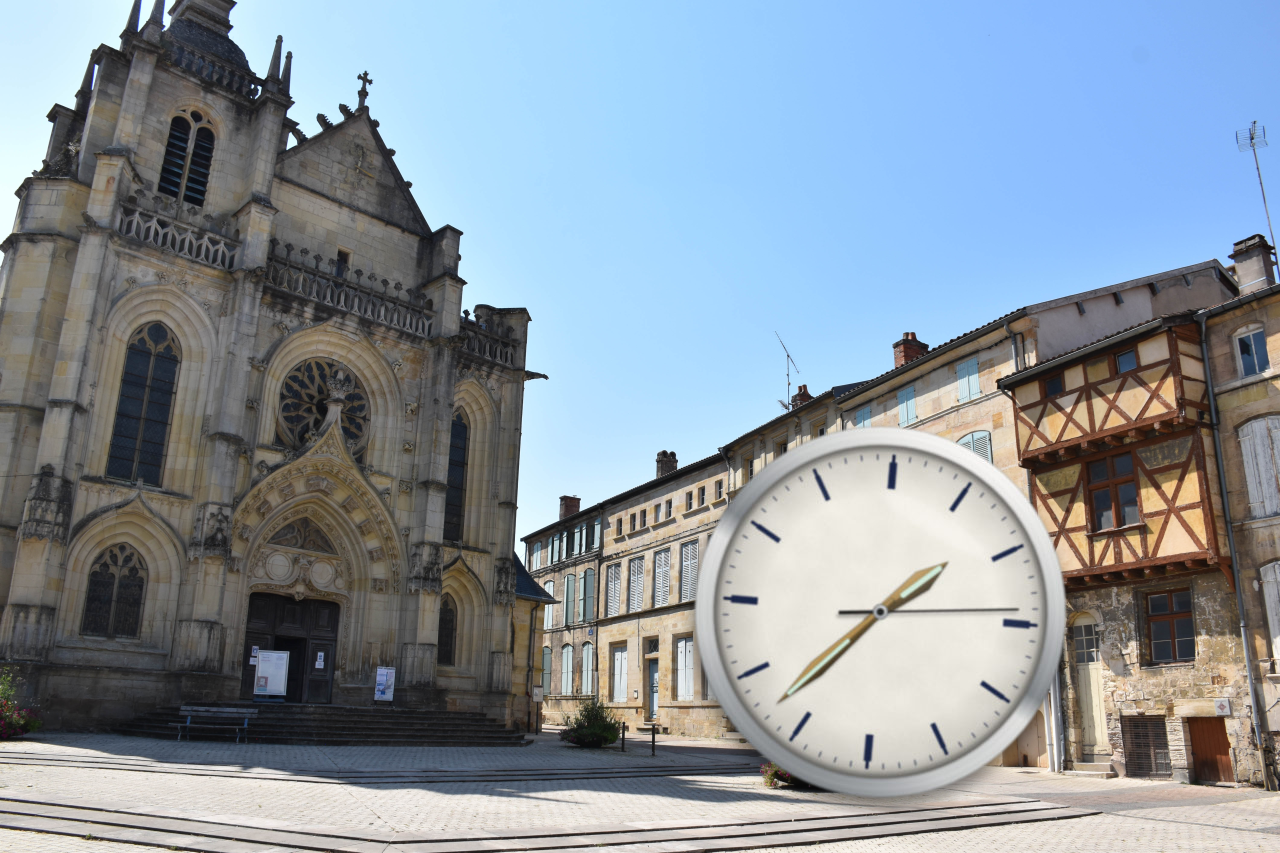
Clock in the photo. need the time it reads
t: 1:37:14
